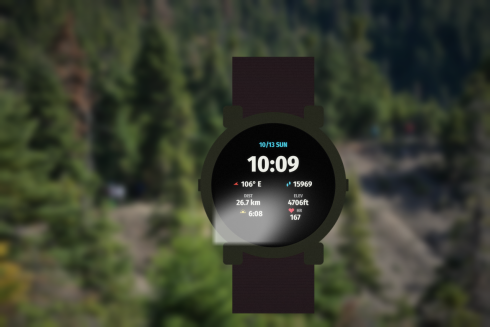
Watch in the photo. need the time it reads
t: 10:09
